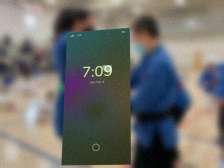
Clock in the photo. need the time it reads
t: 7:09
